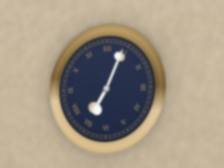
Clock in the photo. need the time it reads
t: 7:04
